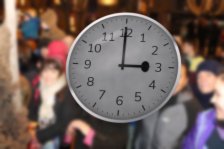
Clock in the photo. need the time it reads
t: 3:00
